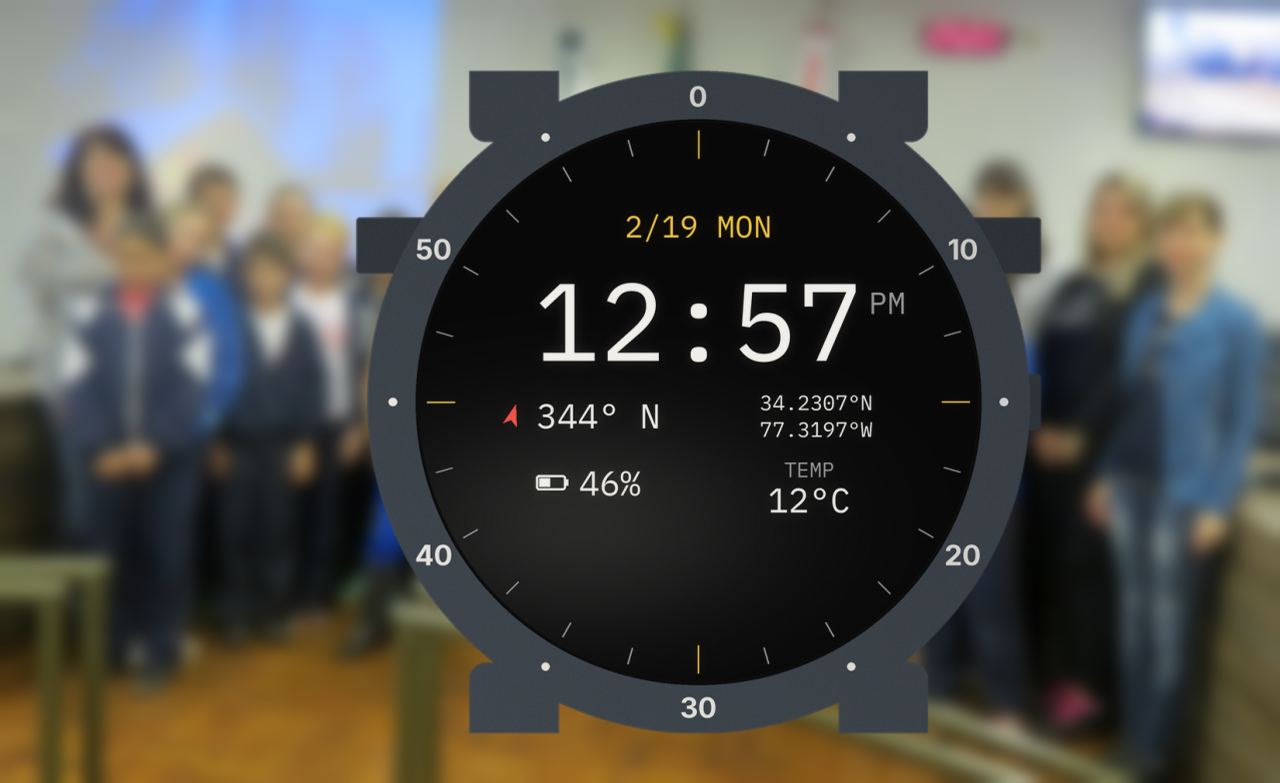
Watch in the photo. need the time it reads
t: 12:57
